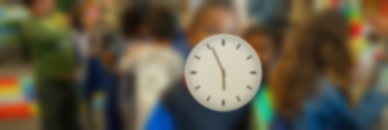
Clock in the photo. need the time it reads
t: 5:56
